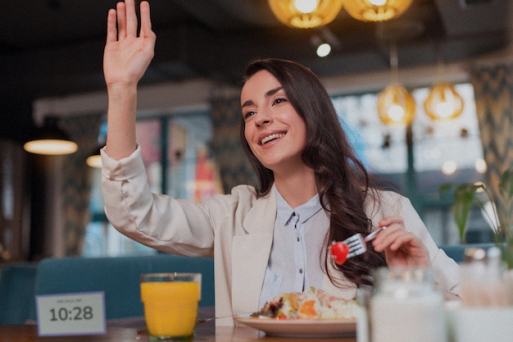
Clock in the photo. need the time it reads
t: 10:28
